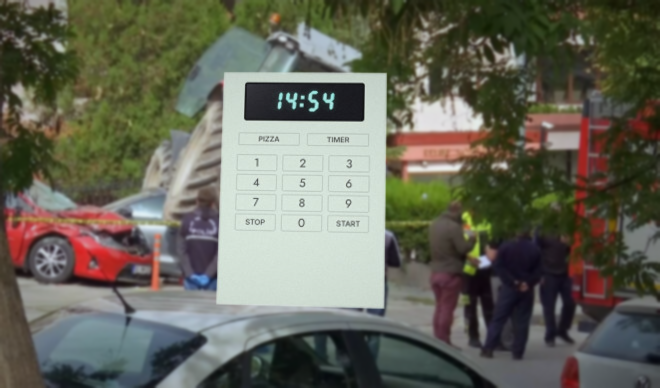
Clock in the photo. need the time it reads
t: 14:54
